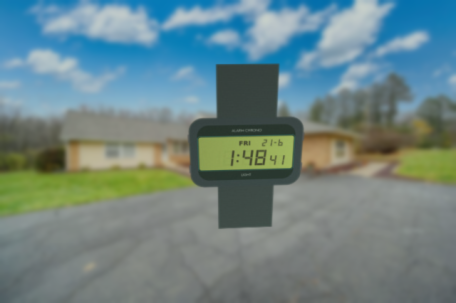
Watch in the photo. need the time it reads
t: 1:48:41
